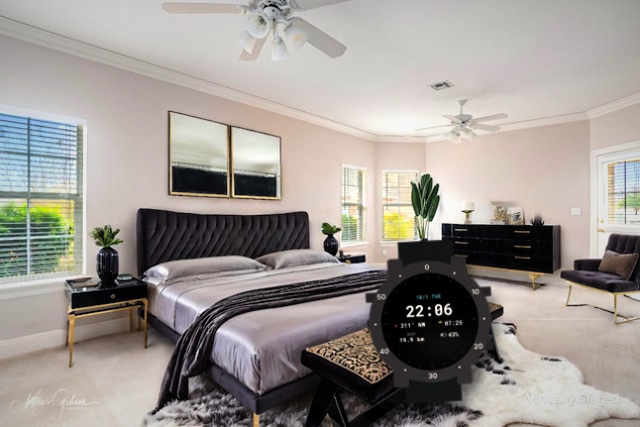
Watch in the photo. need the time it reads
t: 22:06
